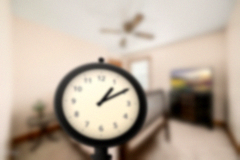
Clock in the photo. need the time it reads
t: 1:10
